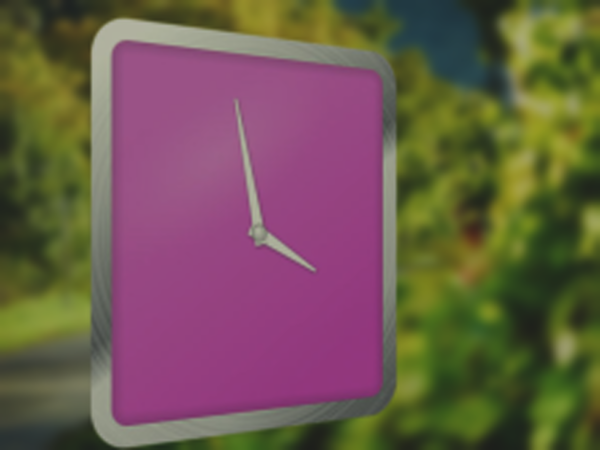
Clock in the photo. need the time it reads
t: 3:58
